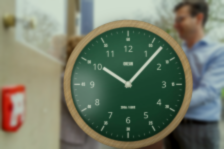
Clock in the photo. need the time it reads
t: 10:07
